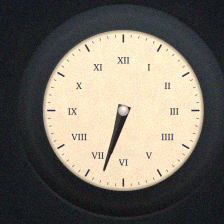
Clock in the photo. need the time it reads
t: 6:33
